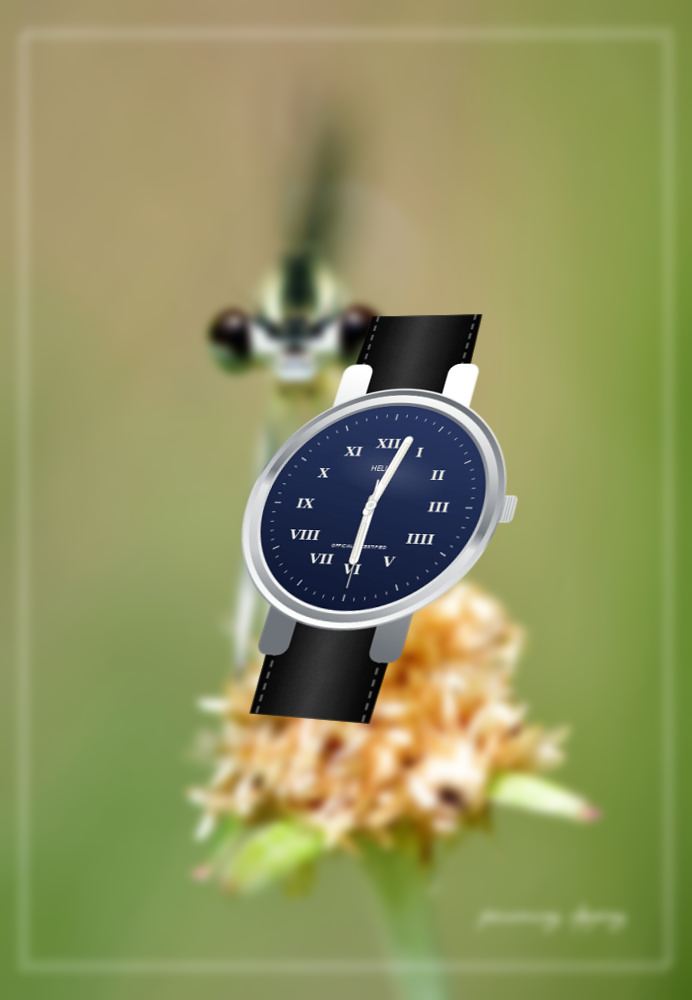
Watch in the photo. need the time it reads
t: 6:02:30
